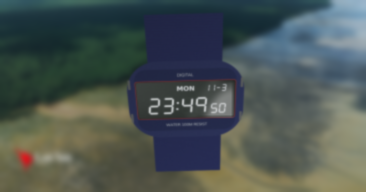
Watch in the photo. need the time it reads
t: 23:49:50
